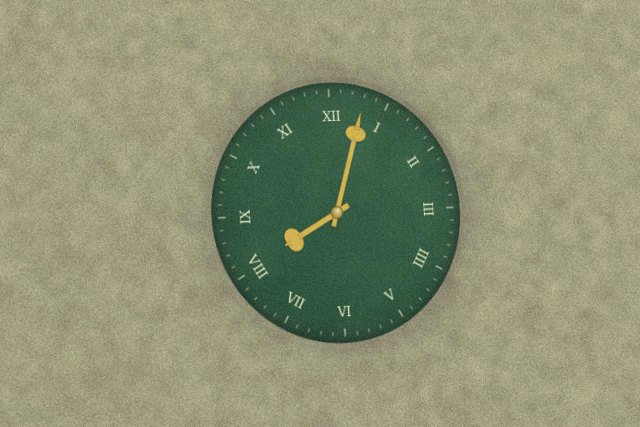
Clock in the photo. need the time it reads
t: 8:03
